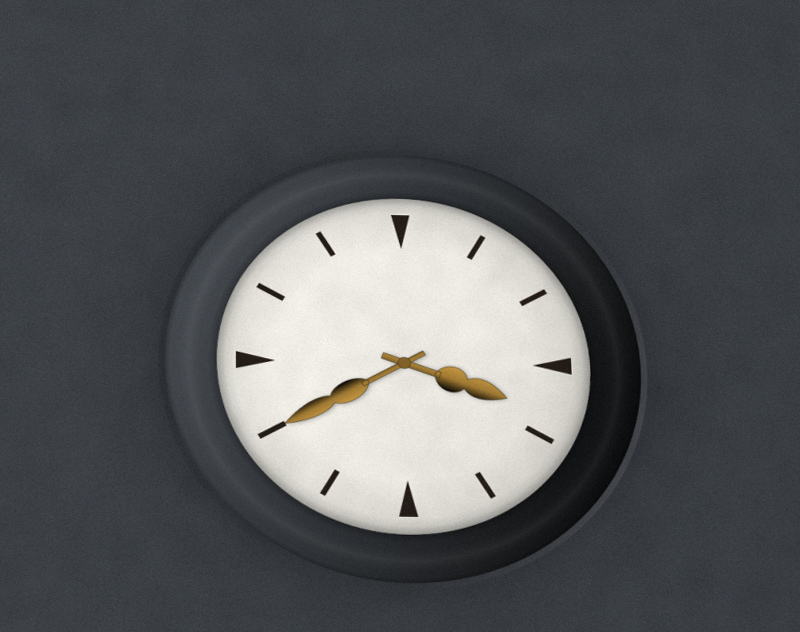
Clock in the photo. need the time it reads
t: 3:40
